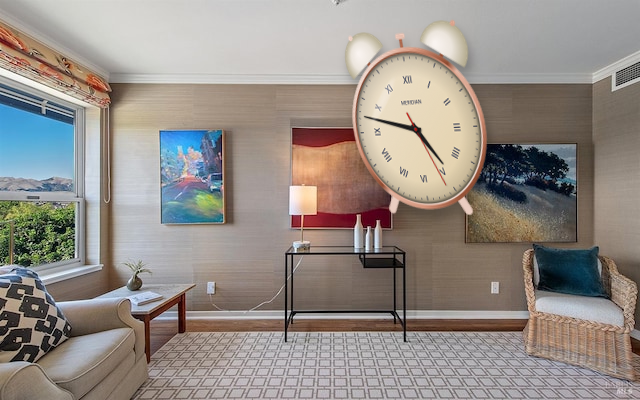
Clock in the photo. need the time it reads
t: 4:47:26
